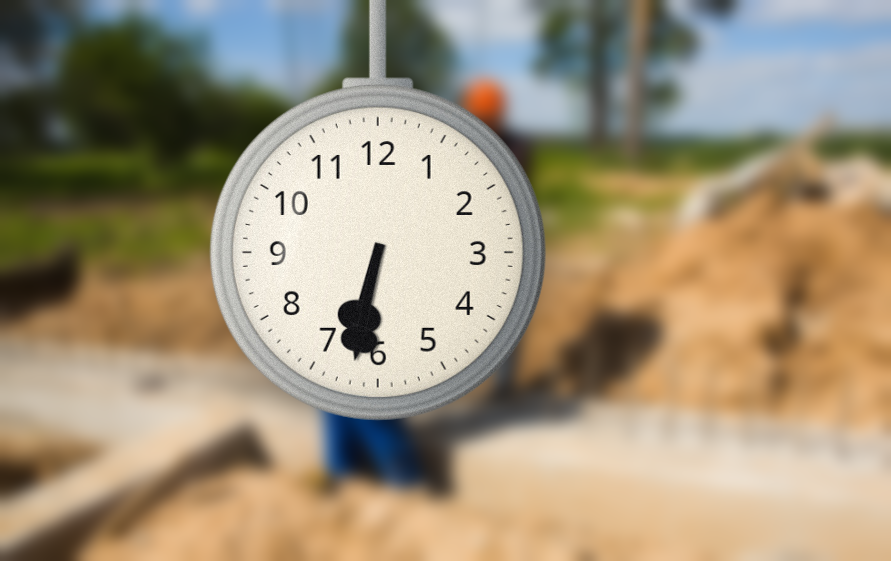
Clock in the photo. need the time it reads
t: 6:32
